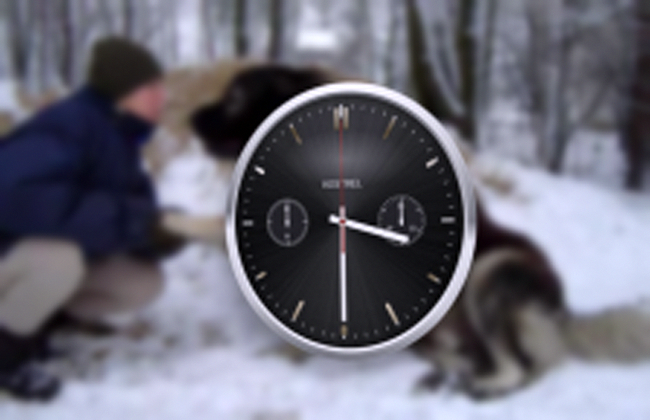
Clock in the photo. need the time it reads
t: 3:30
